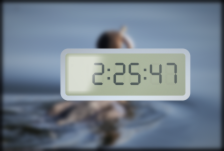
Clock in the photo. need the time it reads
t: 2:25:47
